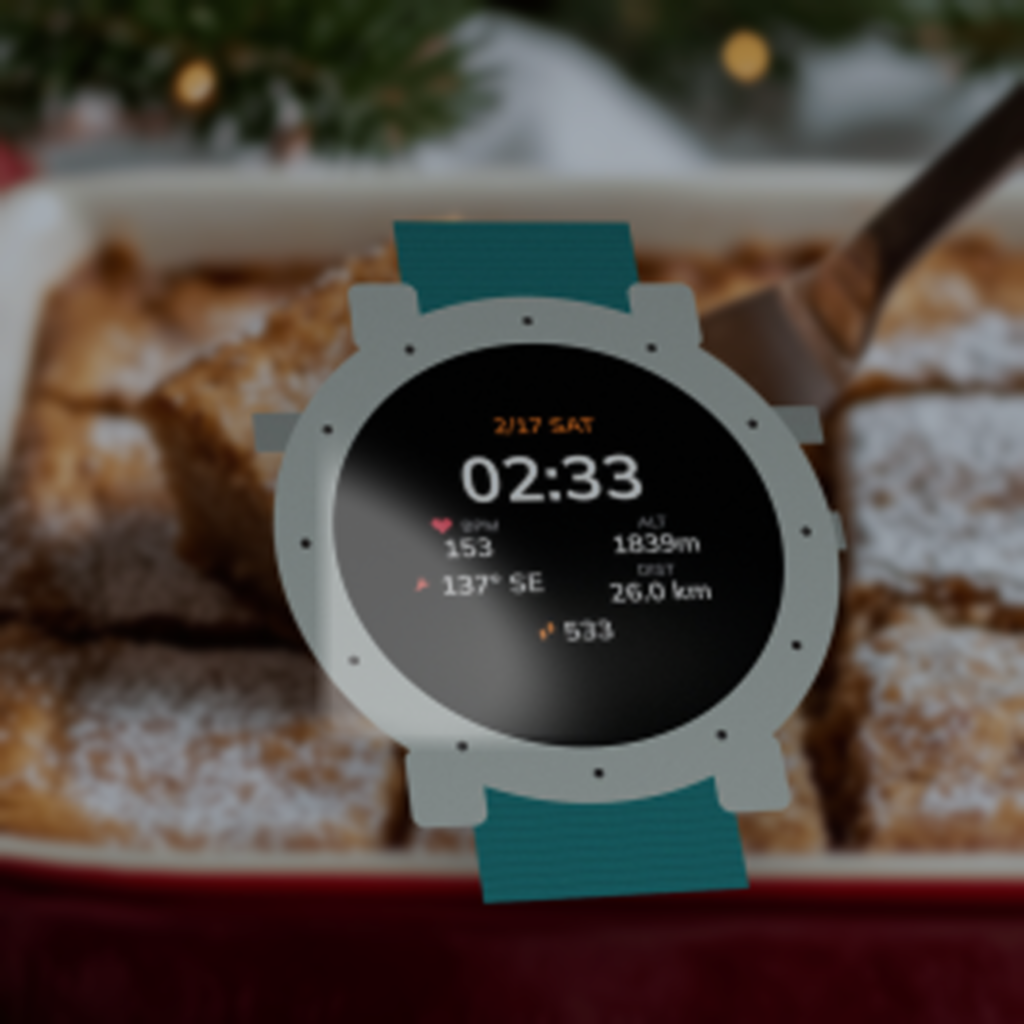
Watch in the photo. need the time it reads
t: 2:33
